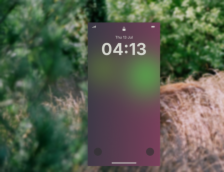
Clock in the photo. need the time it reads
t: 4:13
